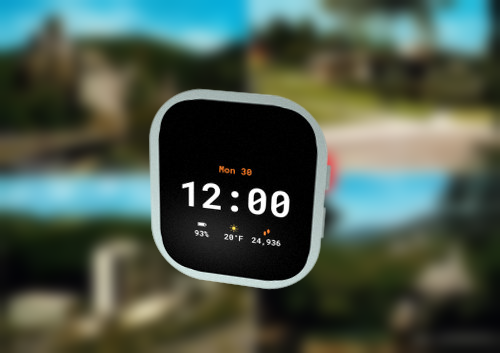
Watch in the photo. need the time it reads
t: 12:00
